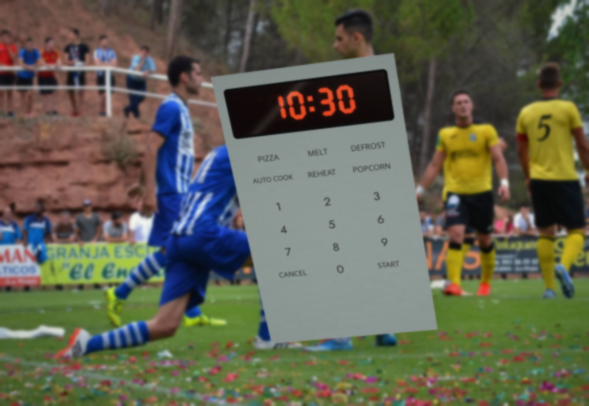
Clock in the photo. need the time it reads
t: 10:30
